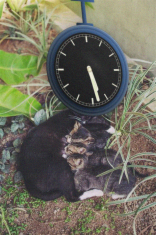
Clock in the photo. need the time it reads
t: 5:28
